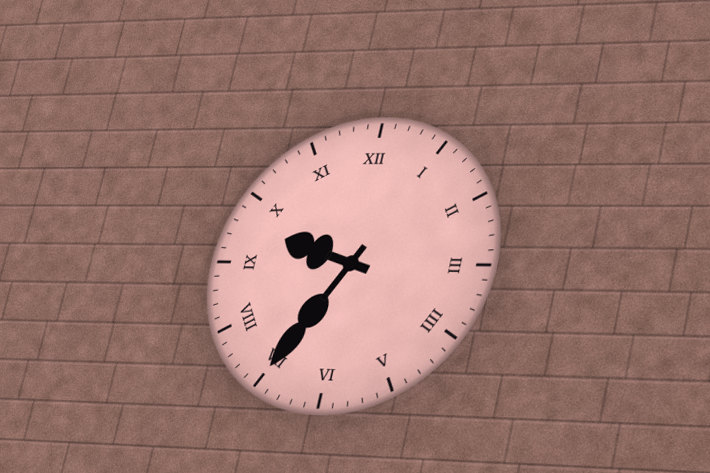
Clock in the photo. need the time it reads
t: 9:35
